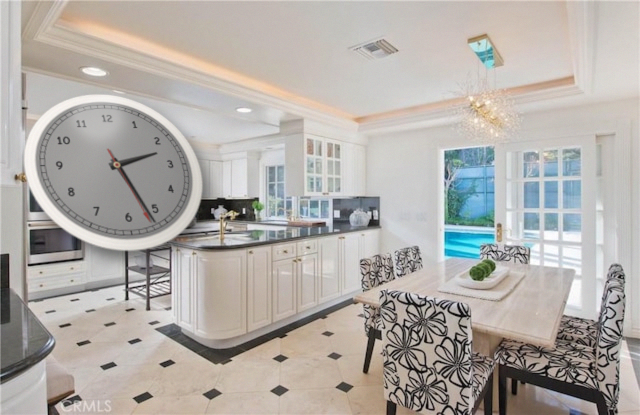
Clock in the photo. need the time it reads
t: 2:26:27
